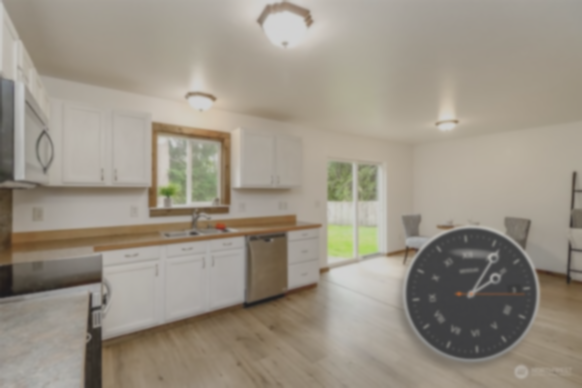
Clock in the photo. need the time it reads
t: 2:06:16
